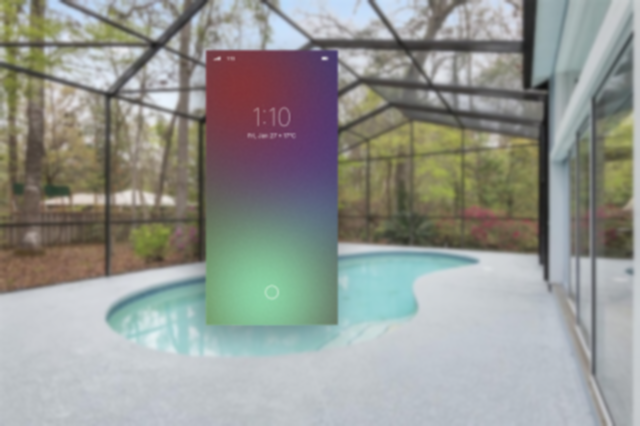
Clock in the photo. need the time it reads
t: 1:10
